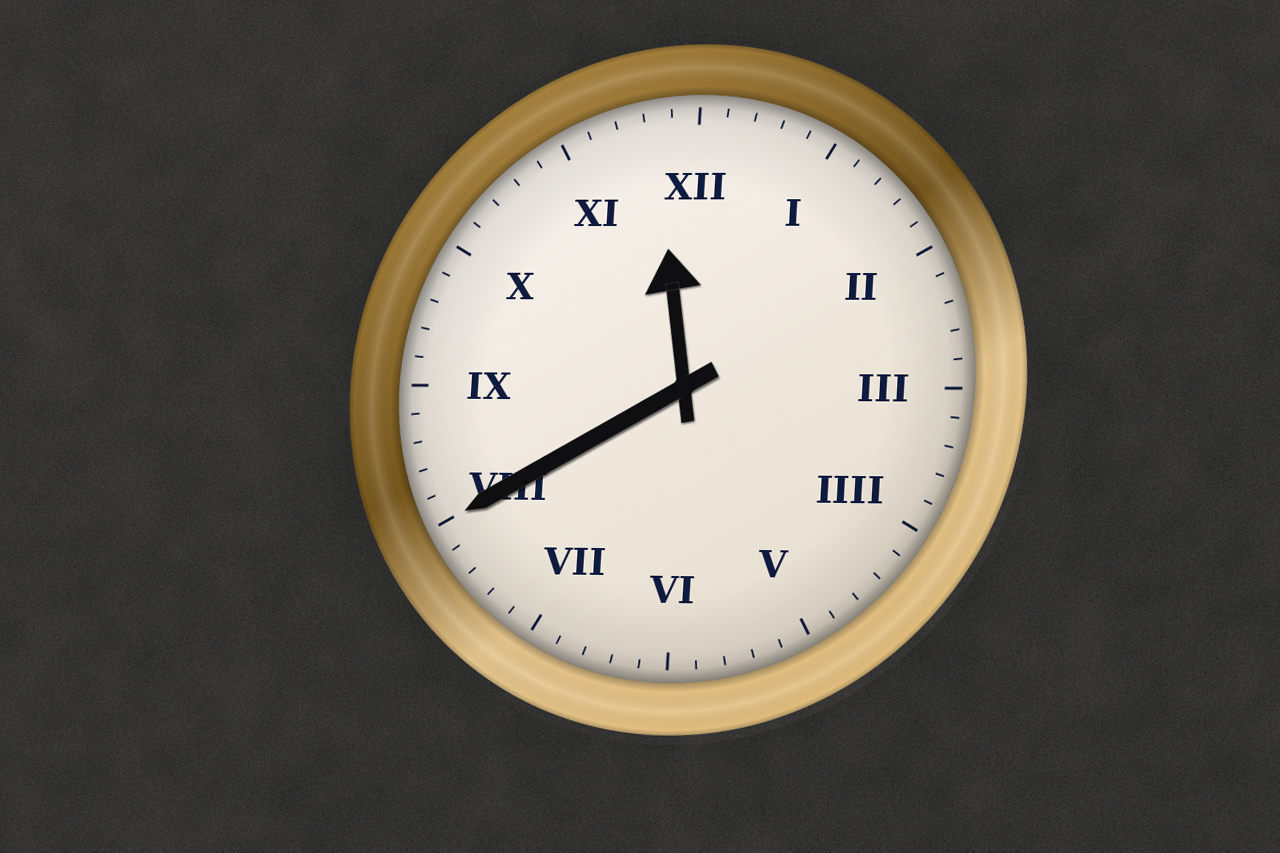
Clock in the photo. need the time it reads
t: 11:40
